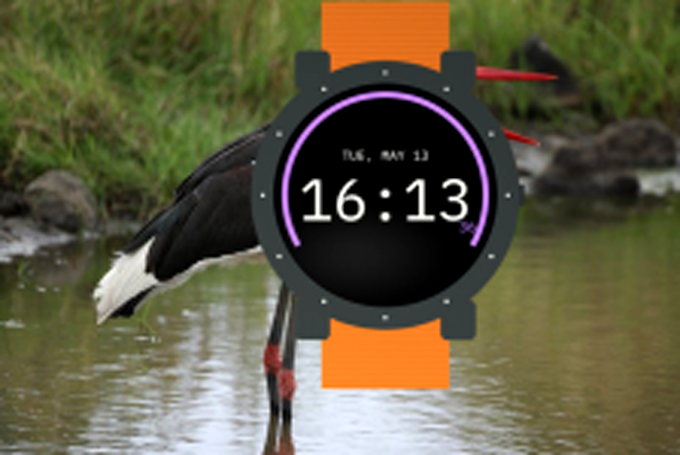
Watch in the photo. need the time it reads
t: 16:13
